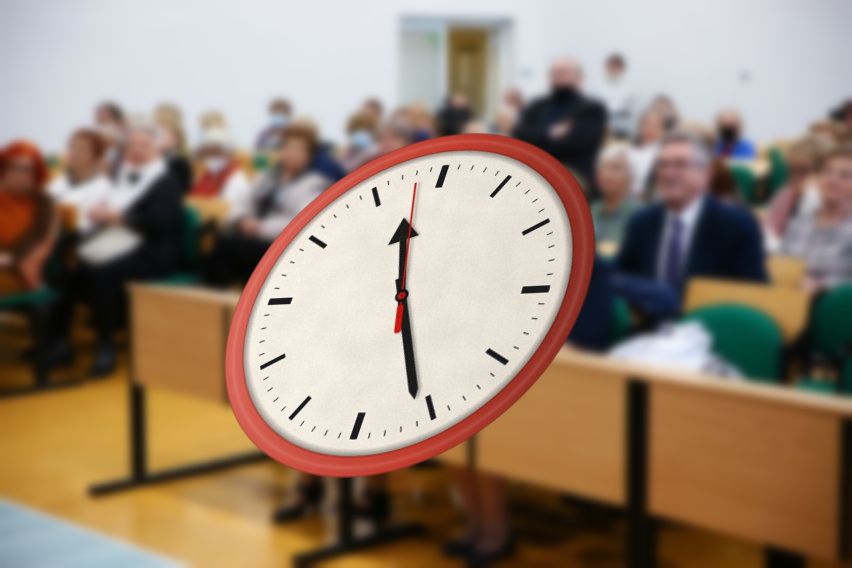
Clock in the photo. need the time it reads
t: 11:25:58
